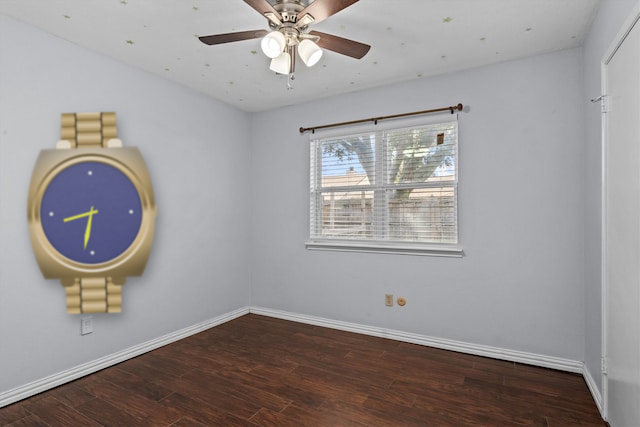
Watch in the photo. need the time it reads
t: 8:32
